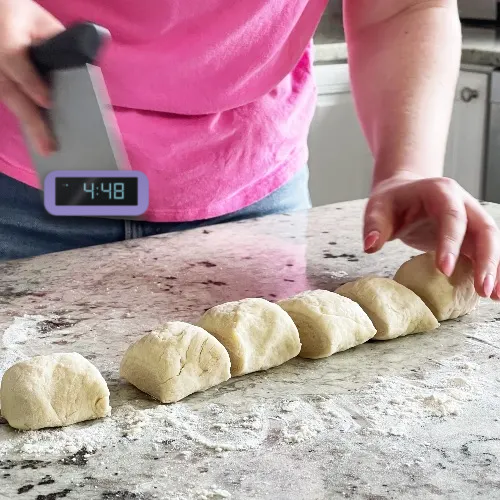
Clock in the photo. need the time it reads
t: 4:48
